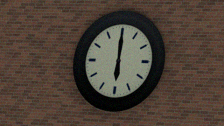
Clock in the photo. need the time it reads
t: 6:00
